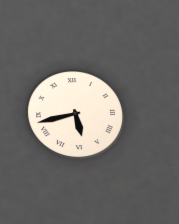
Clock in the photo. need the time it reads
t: 5:43
